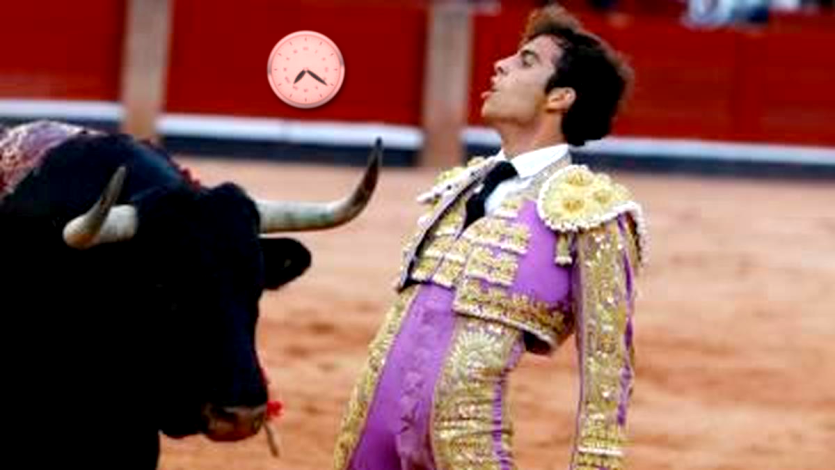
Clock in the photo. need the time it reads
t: 7:21
